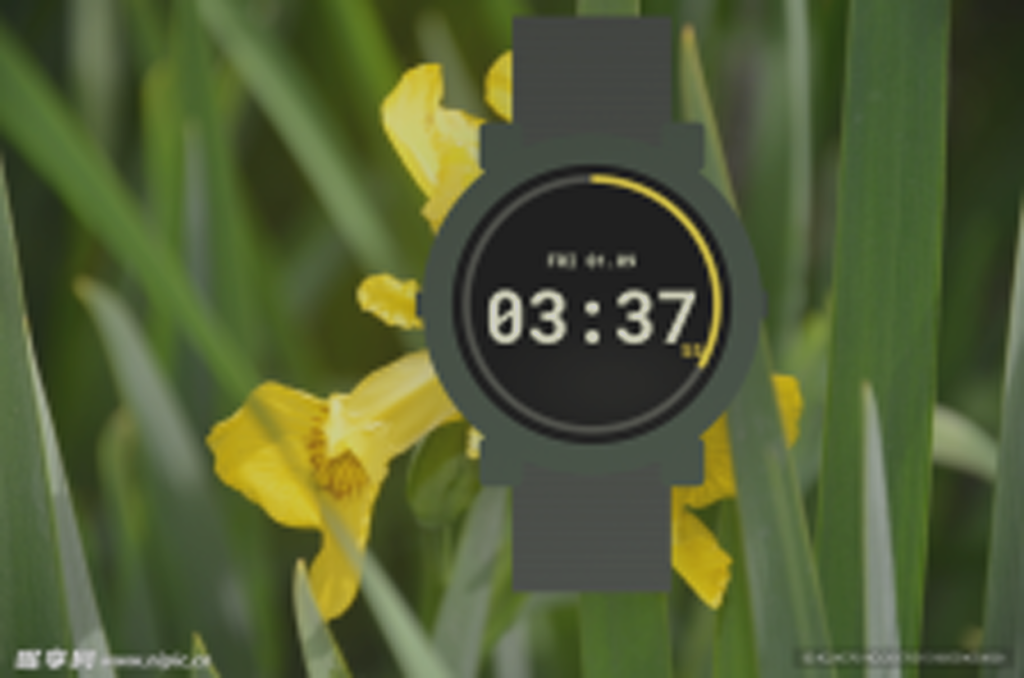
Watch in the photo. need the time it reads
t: 3:37
